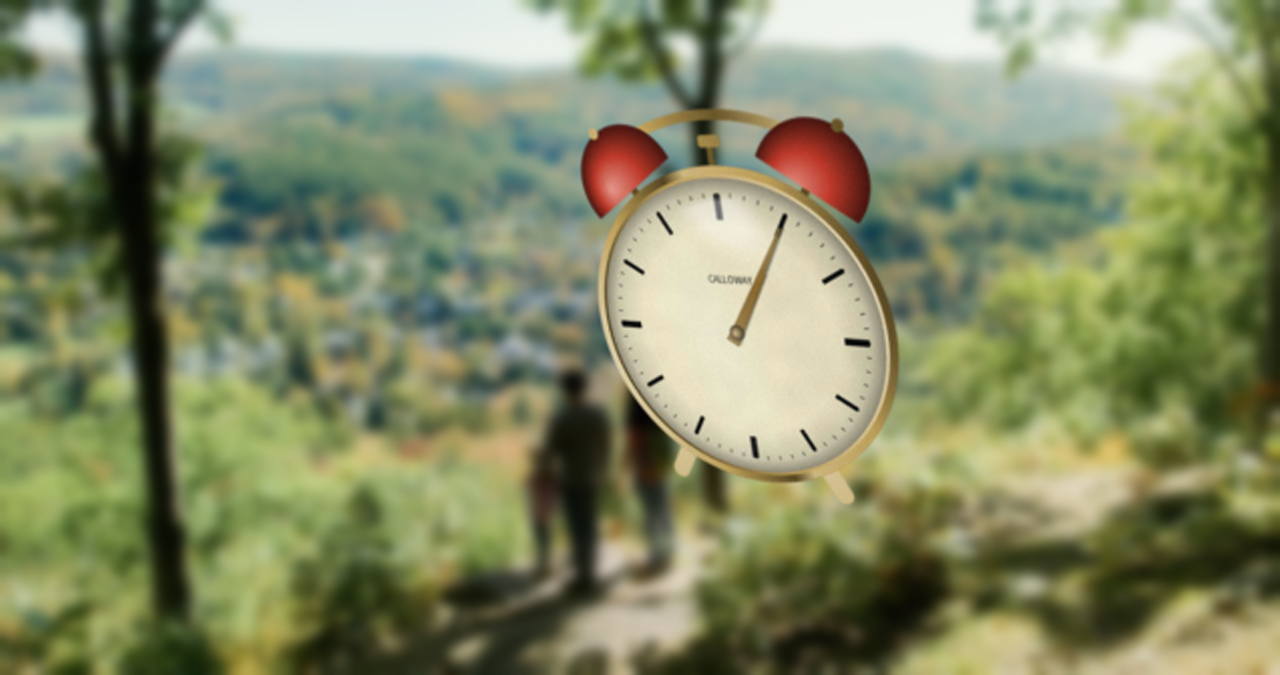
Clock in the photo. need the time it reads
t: 1:05
